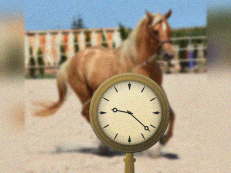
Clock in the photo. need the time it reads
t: 9:22
